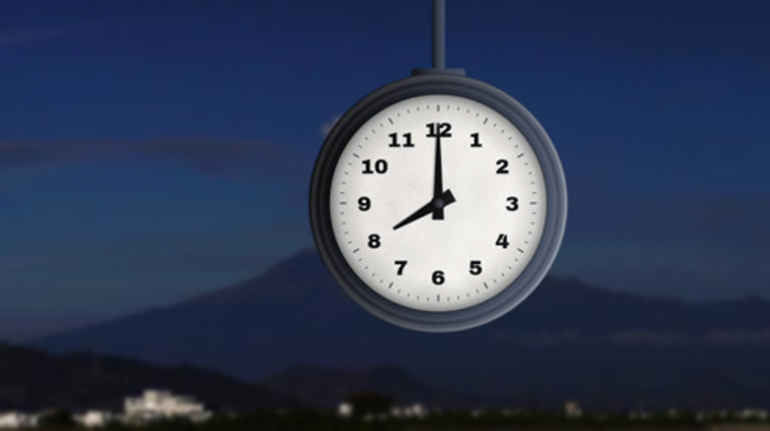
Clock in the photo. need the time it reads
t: 8:00
